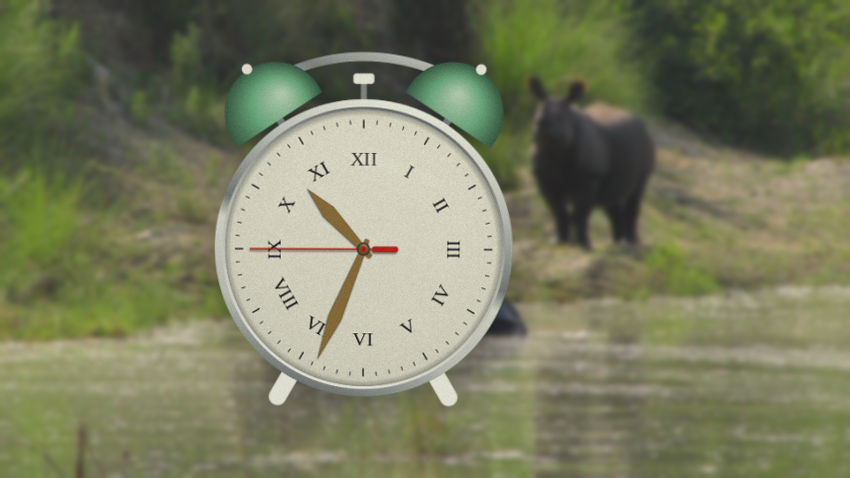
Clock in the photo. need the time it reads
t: 10:33:45
